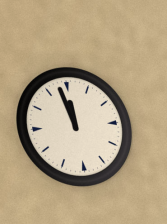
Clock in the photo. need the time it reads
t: 11:58
